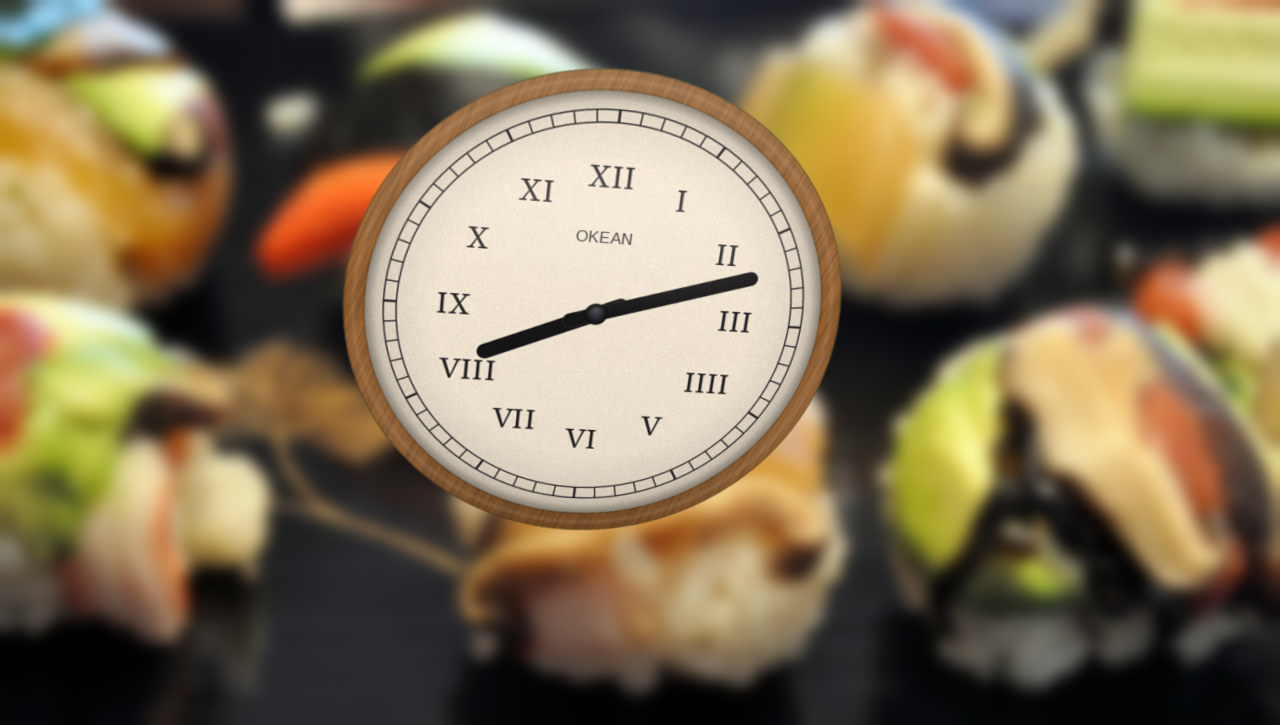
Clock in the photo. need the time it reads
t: 8:12
